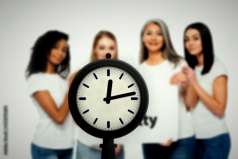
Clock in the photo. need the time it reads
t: 12:13
